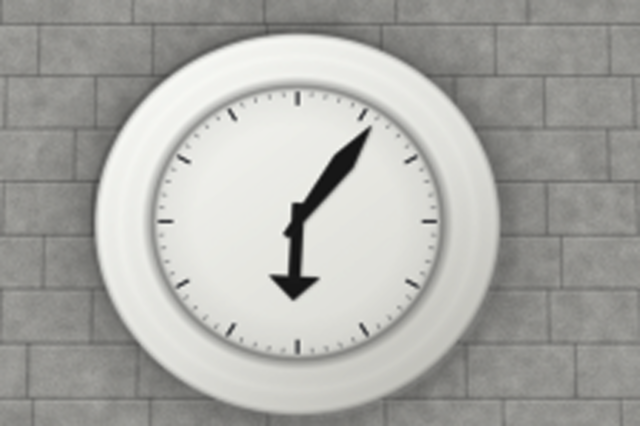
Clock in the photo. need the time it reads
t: 6:06
